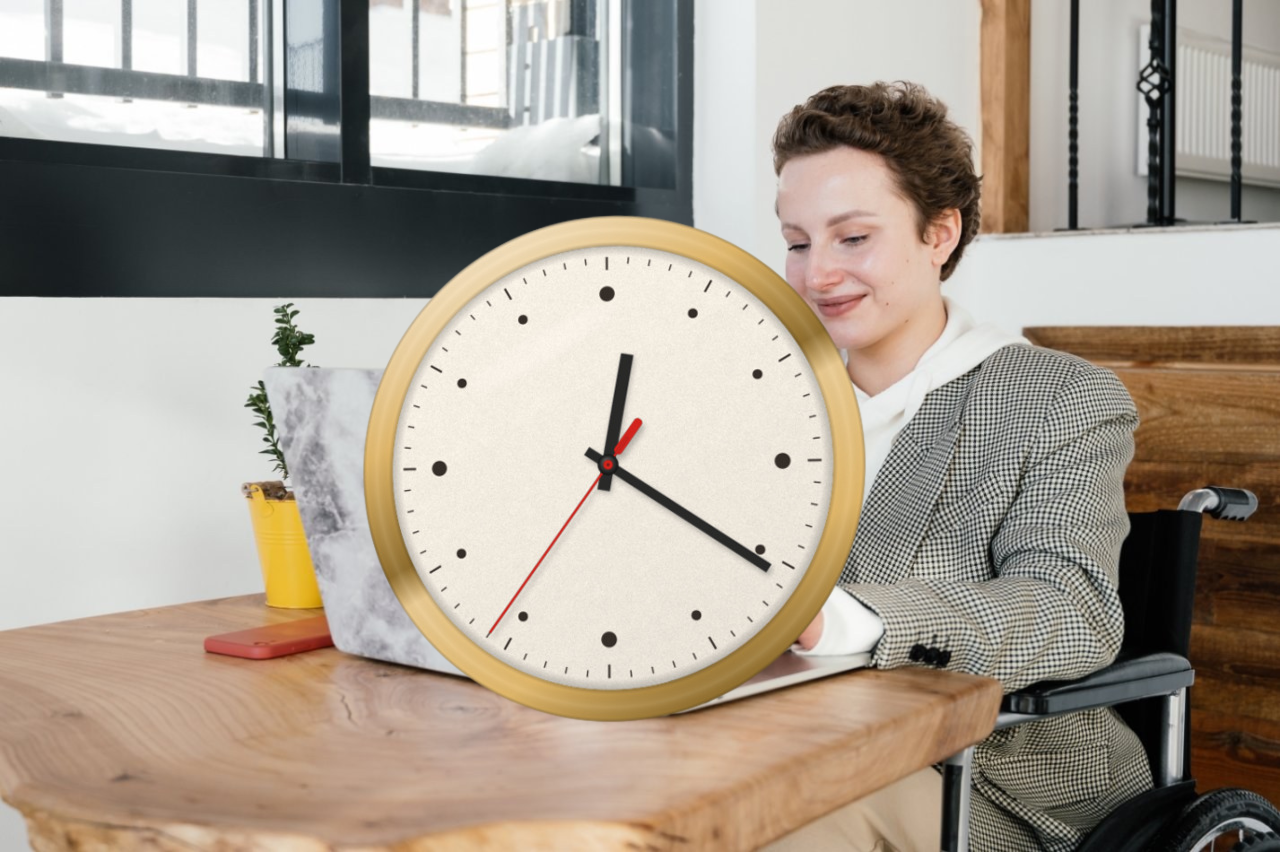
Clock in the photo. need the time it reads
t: 12:20:36
